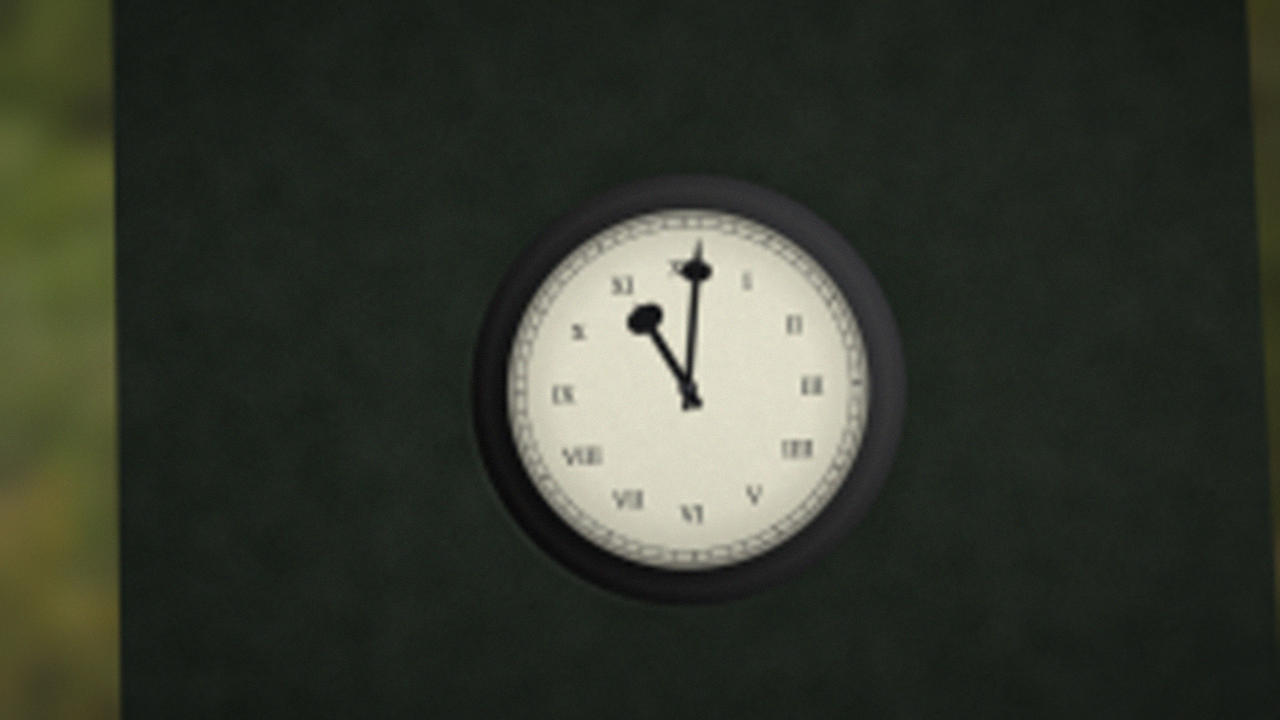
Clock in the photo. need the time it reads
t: 11:01
